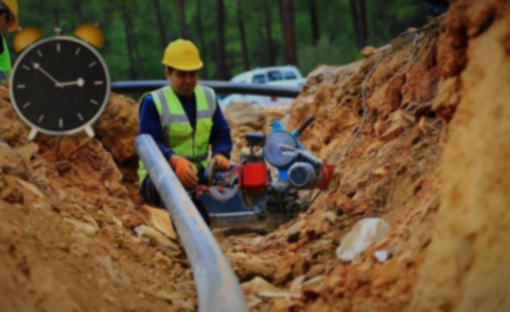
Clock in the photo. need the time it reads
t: 2:52
